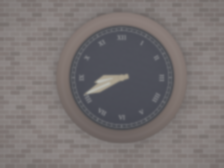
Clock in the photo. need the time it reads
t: 8:41
